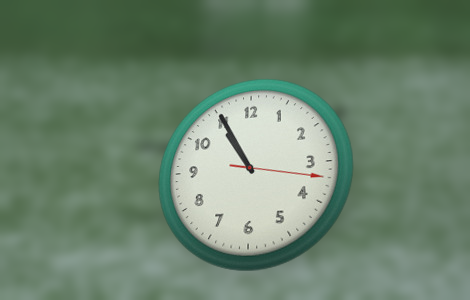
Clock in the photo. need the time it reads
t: 10:55:17
